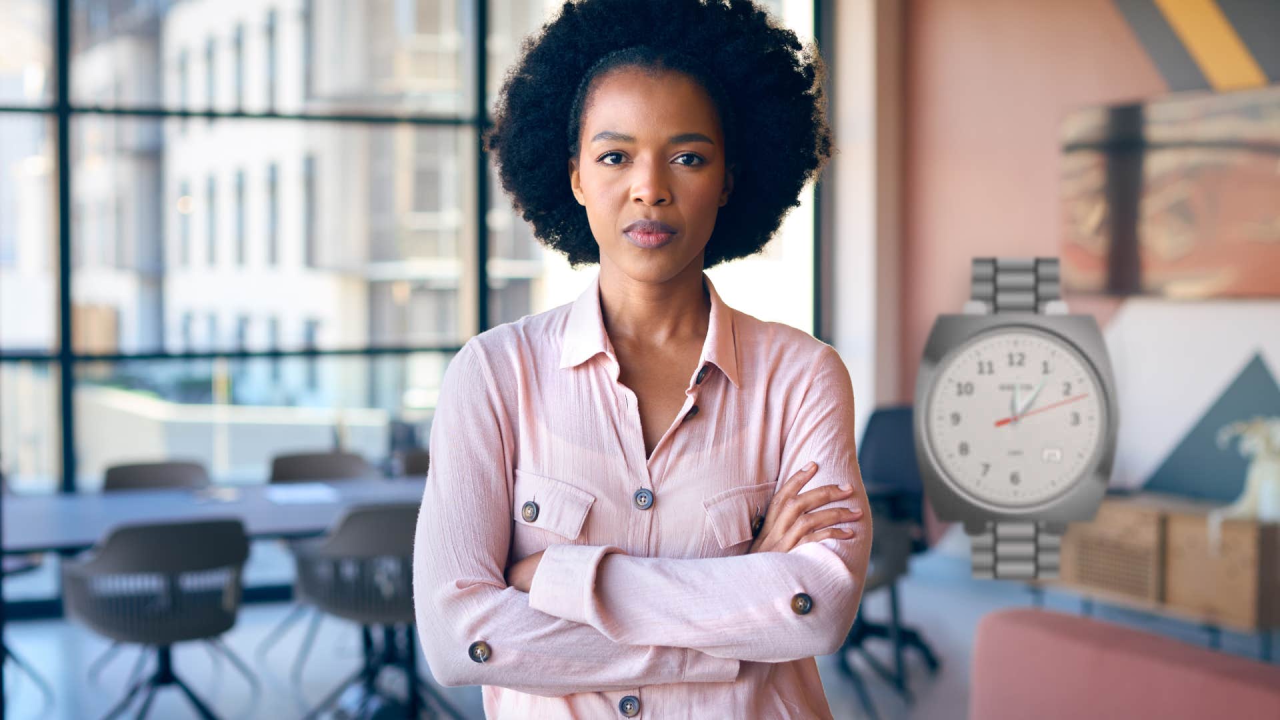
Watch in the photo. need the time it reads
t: 12:06:12
